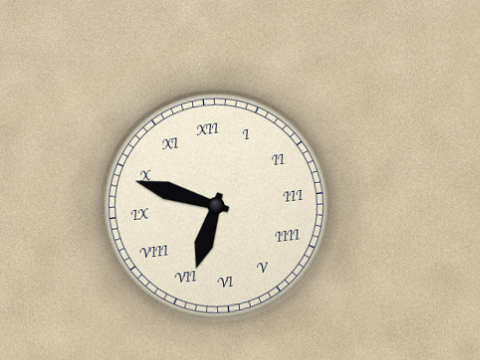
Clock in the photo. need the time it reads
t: 6:49
